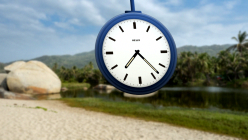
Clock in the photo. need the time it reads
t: 7:23
